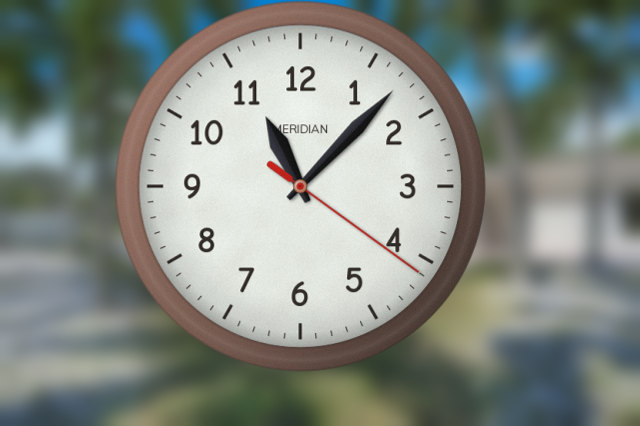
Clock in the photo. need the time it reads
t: 11:07:21
